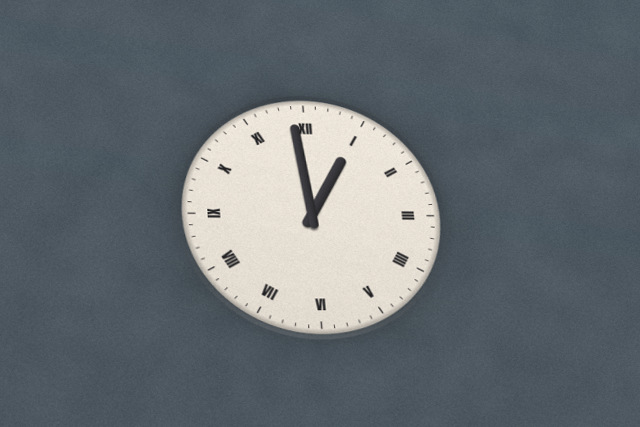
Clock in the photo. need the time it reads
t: 12:59
